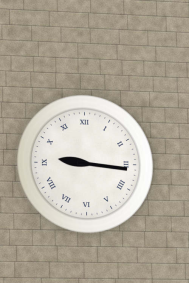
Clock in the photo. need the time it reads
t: 9:16
